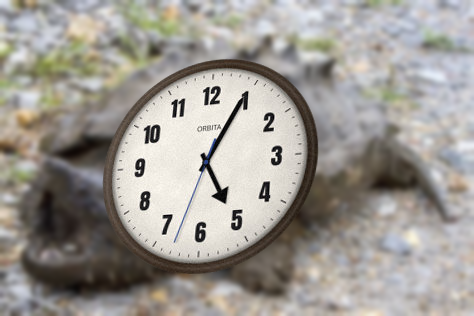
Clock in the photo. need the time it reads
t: 5:04:33
